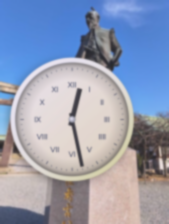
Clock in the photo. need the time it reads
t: 12:28
